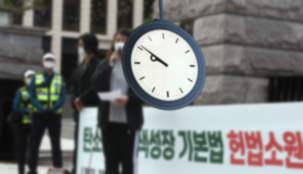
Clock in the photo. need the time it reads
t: 9:51
